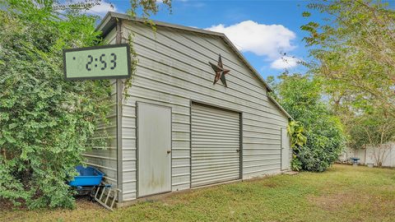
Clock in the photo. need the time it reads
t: 2:53
